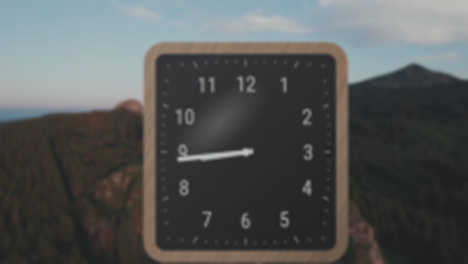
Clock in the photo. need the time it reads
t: 8:44
